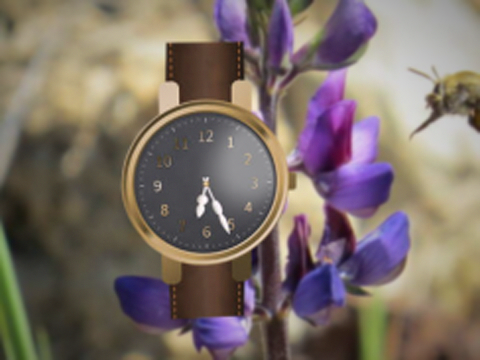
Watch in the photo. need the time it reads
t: 6:26
